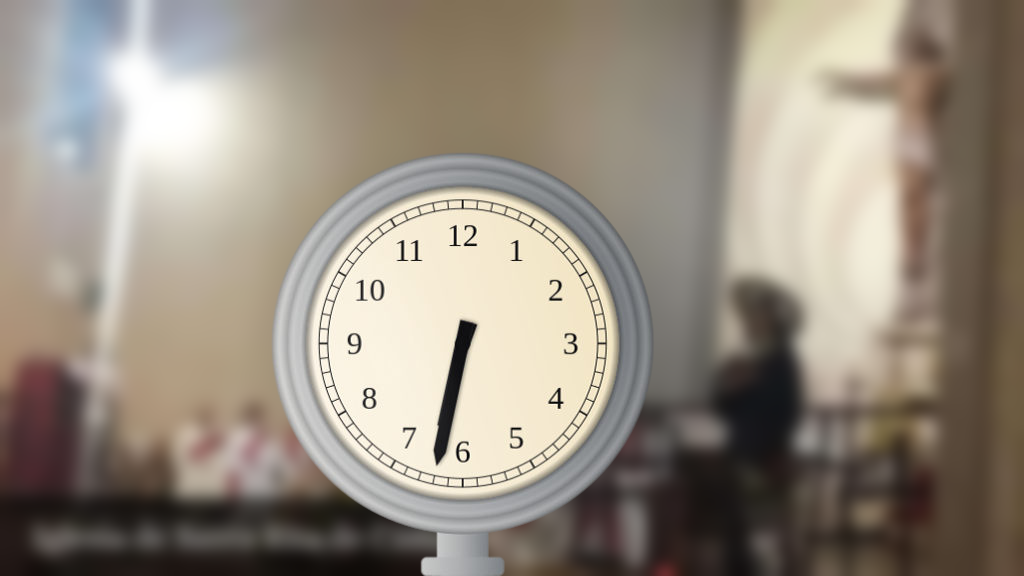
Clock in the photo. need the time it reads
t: 6:32
